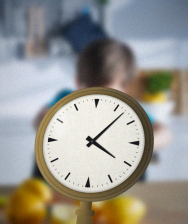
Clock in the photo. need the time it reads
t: 4:07
